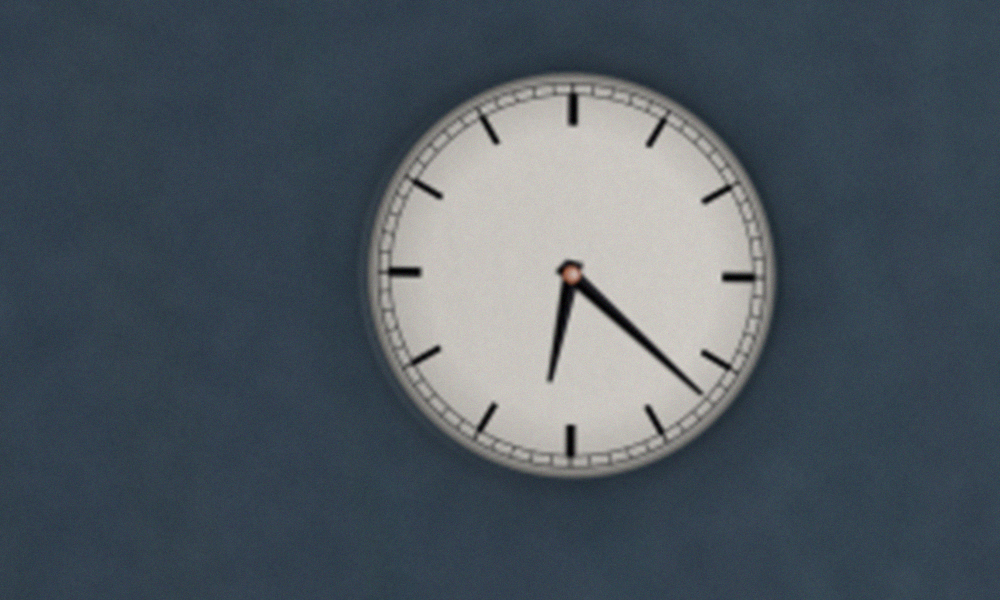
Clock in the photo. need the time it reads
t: 6:22
